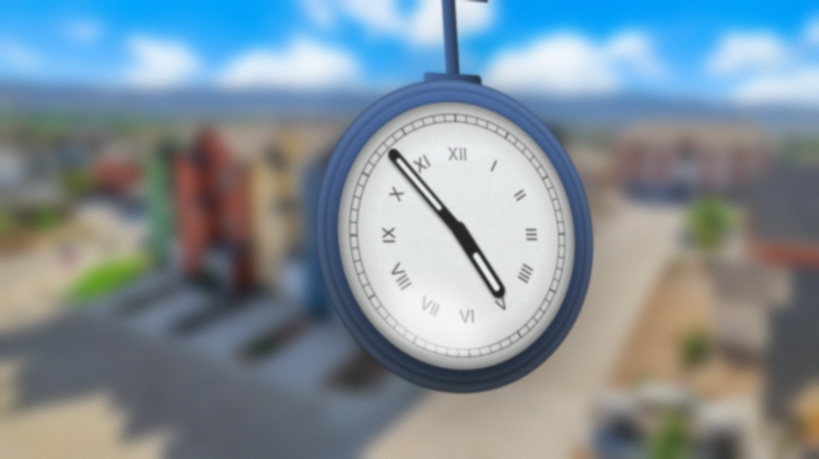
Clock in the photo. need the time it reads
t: 4:53
